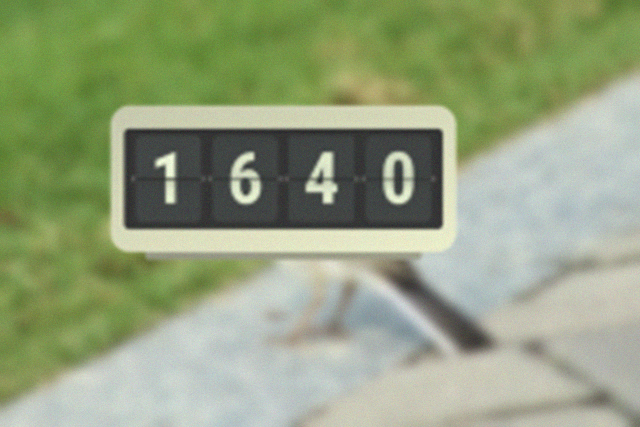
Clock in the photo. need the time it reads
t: 16:40
